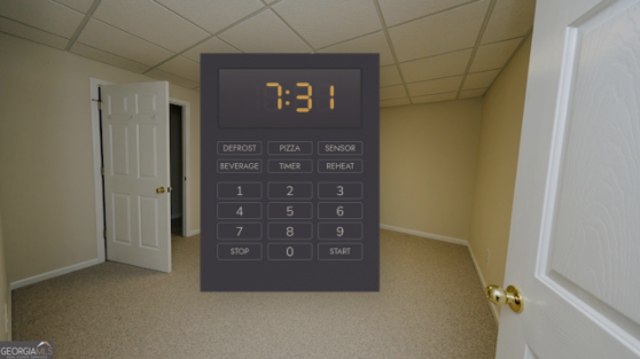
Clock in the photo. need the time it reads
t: 7:31
